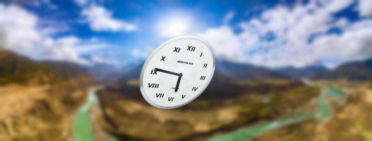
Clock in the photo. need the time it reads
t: 5:46
